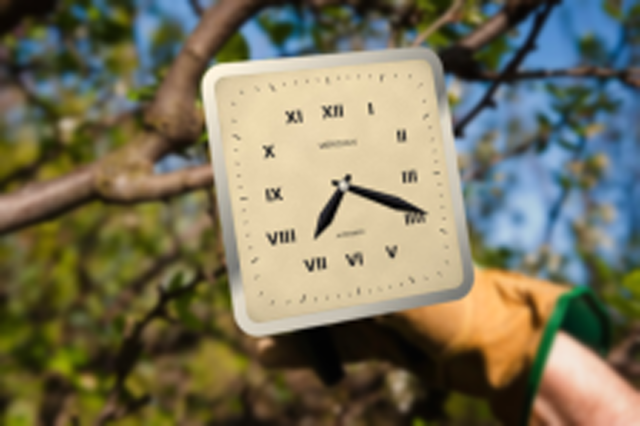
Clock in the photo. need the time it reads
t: 7:19
